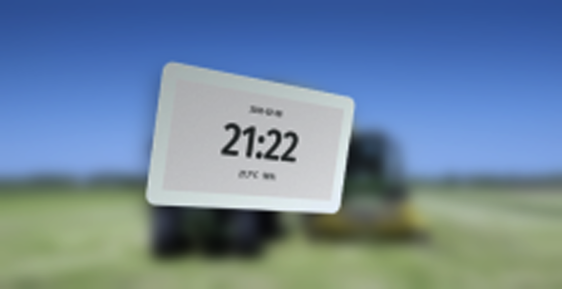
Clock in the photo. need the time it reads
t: 21:22
